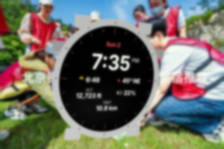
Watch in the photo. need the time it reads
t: 7:35
